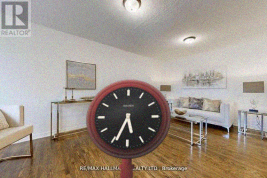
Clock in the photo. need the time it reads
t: 5:34
